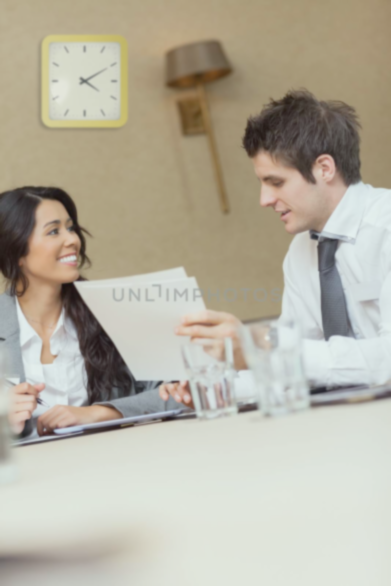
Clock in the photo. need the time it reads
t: 4:10
